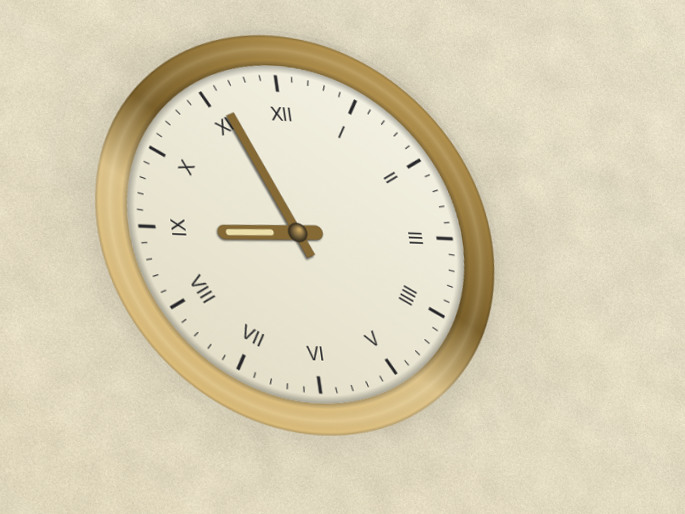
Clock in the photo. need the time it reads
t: 8:56
